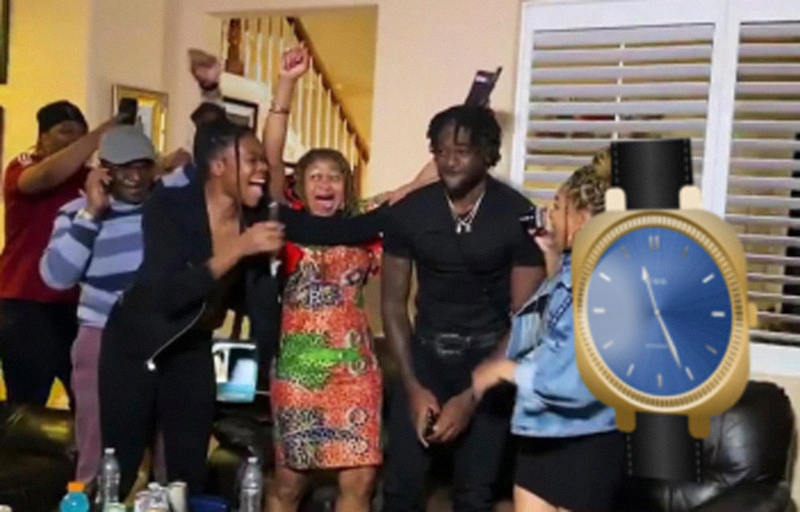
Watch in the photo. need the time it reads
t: 11:26
